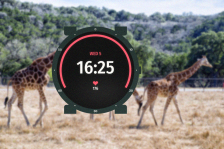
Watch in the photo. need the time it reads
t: 16:25
